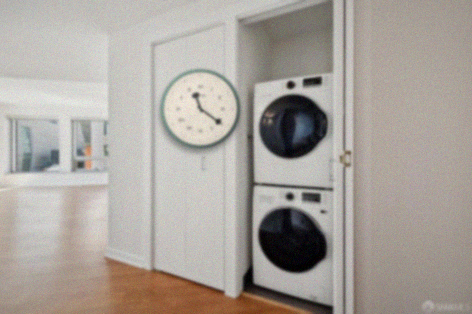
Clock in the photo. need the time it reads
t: 11:21
